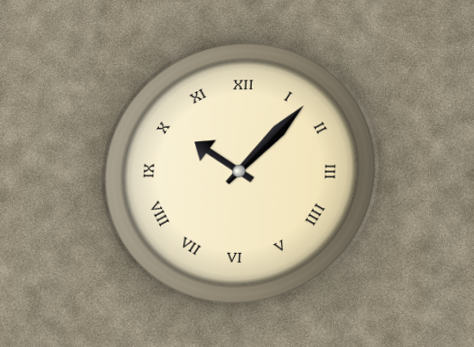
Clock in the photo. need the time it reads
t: 10:07
